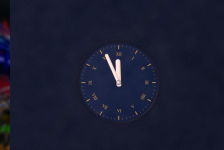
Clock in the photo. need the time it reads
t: 11:56
